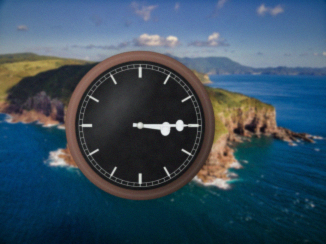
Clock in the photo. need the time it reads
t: 3:15
